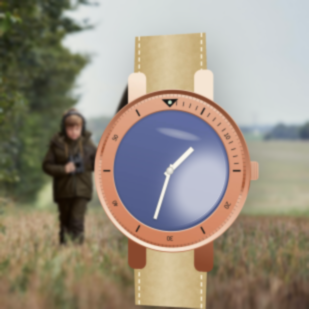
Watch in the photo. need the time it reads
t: 1:33
